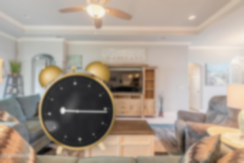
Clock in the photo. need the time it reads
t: 9:16
